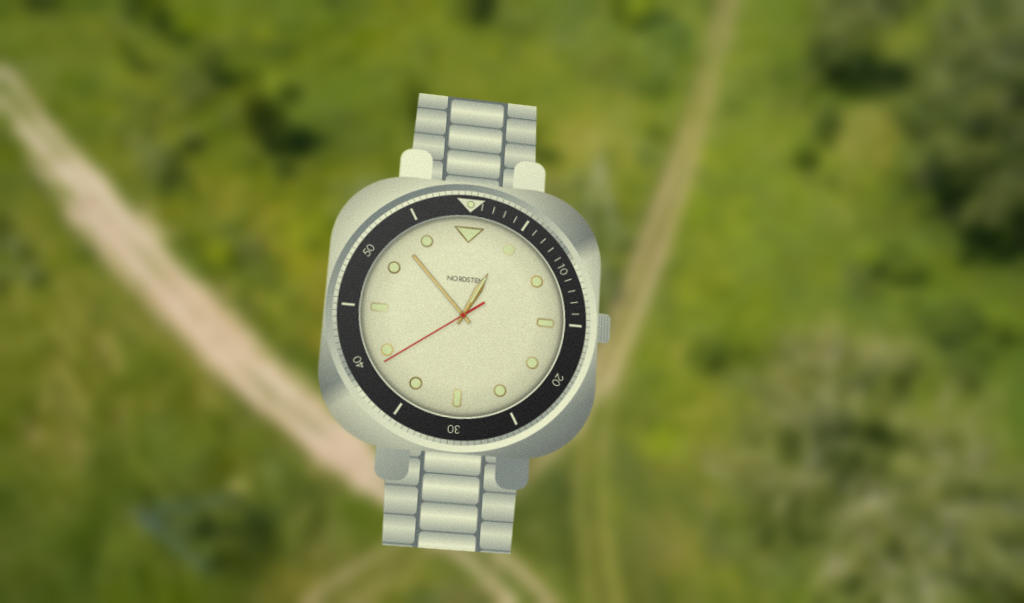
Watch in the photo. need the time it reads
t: 12:52:39
